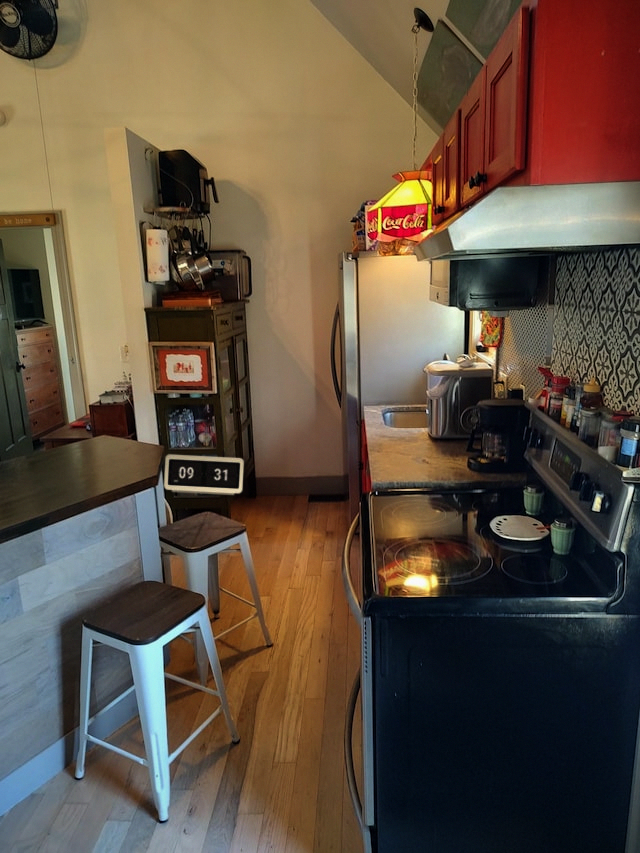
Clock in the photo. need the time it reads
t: 9:31
